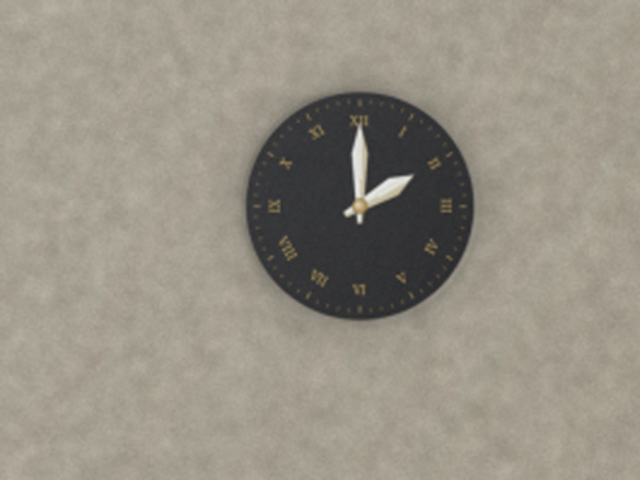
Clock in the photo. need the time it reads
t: 2:00
